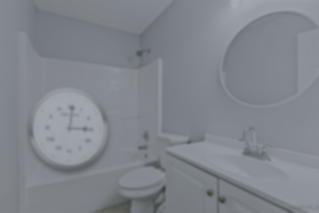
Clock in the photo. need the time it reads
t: 3:01
